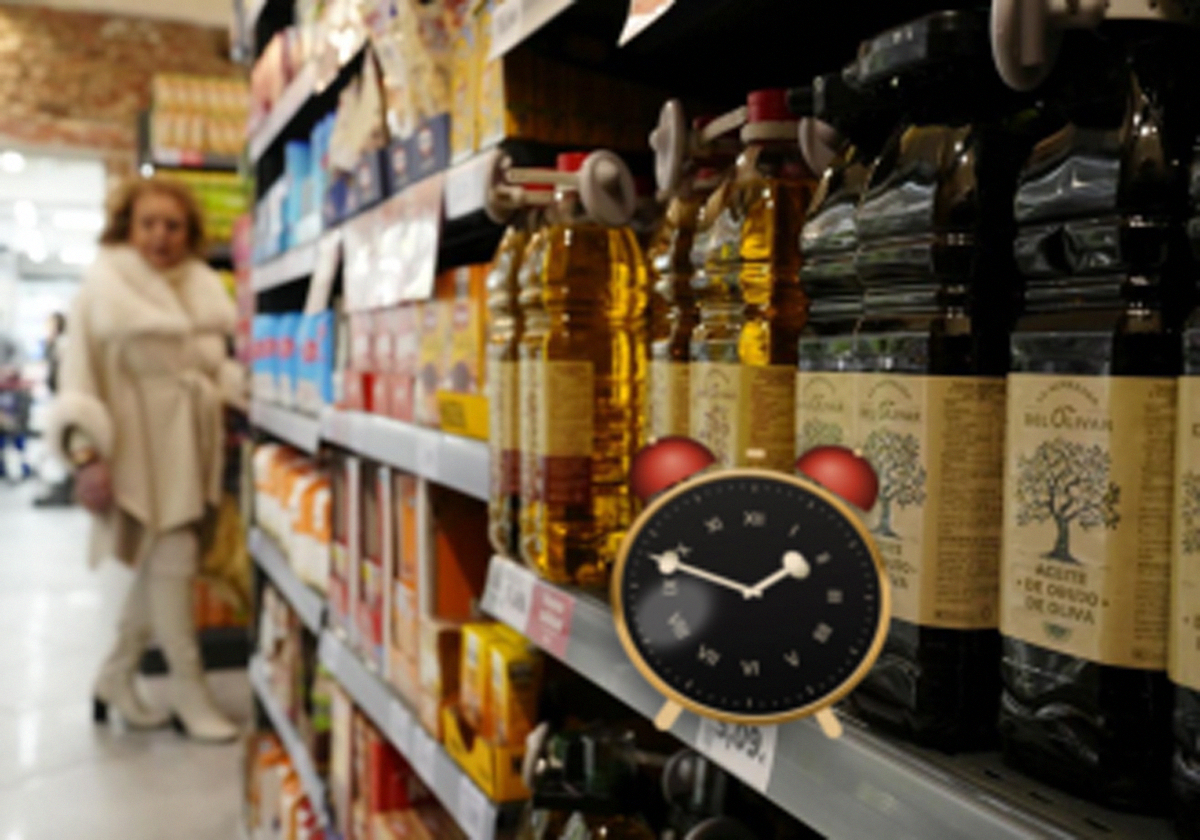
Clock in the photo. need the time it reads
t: 1:48
